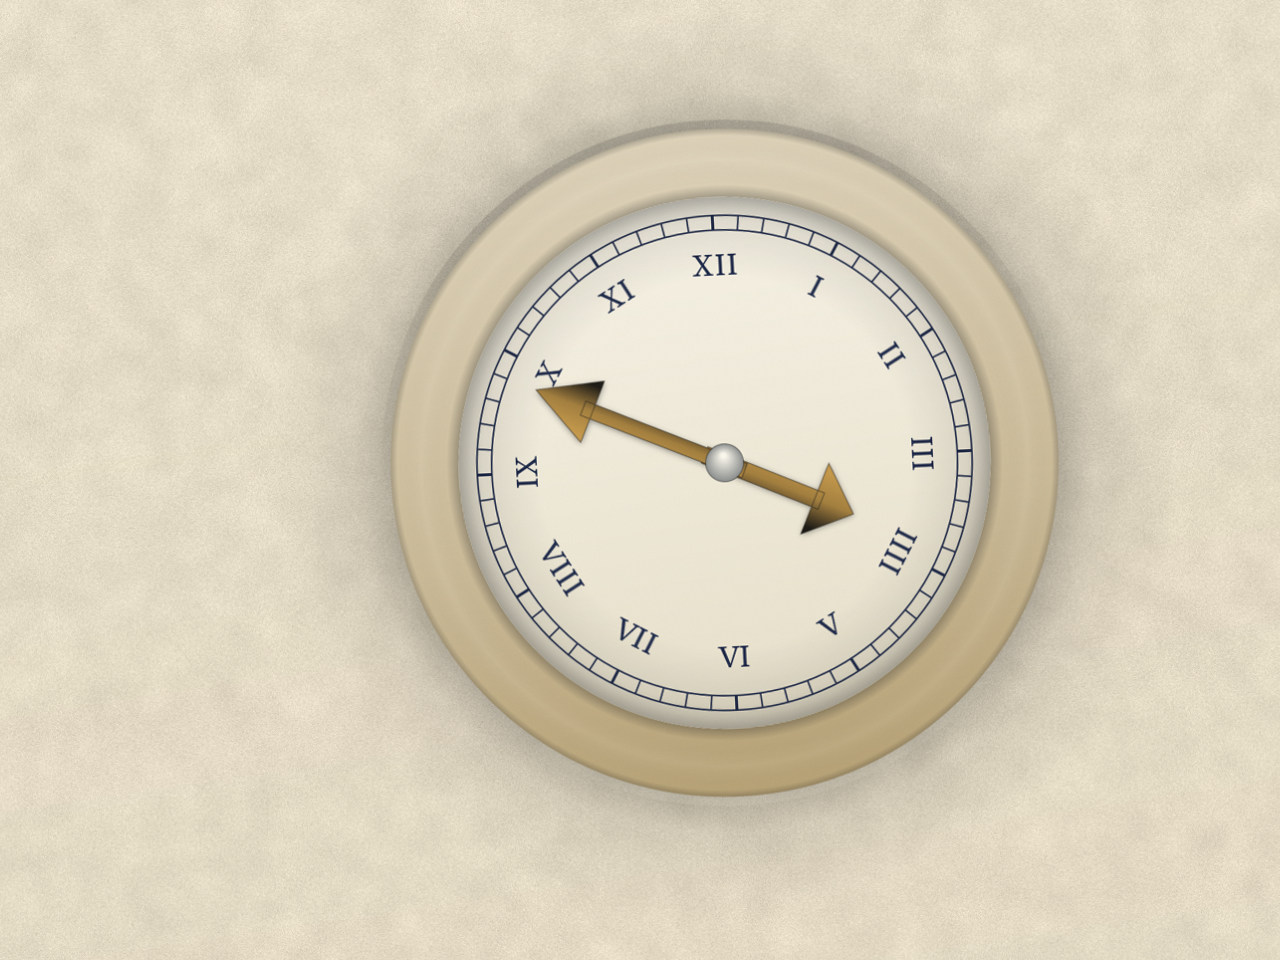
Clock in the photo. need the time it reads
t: 3:49
